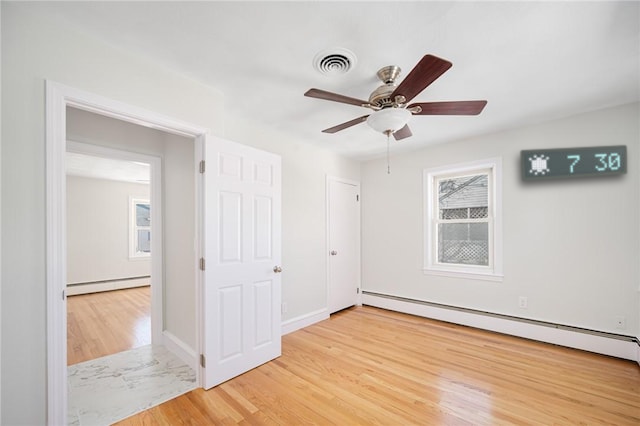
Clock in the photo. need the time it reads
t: 7:30
